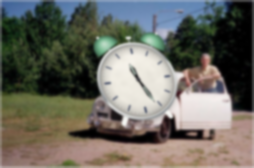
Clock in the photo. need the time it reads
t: 11:26
